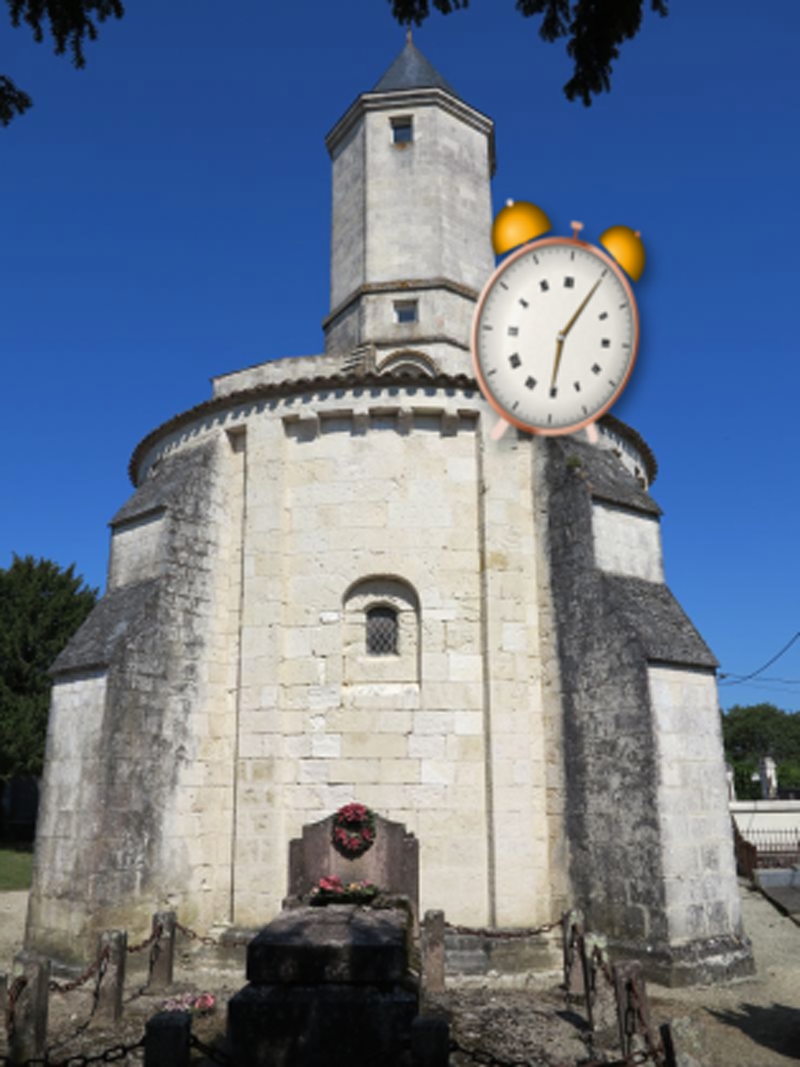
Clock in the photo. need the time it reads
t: 6:05
